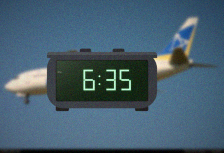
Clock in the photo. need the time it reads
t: 6:35
